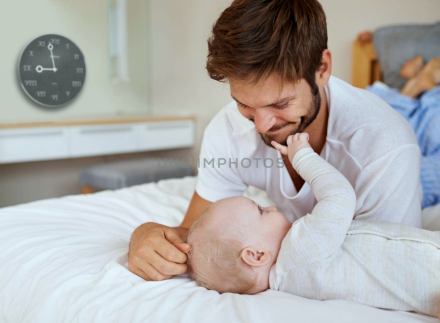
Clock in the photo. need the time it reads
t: 8:58
